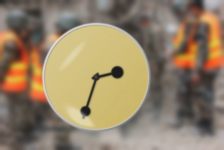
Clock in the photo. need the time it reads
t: 2:33
